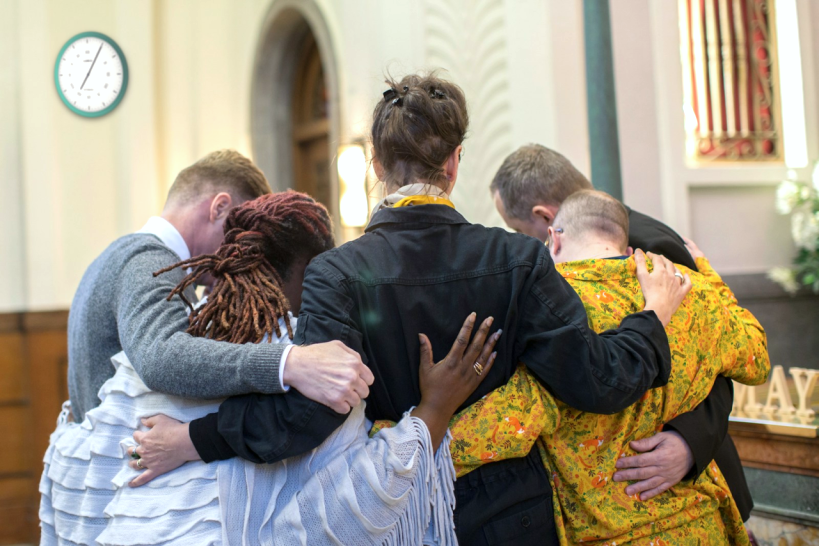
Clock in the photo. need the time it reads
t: 7:05
